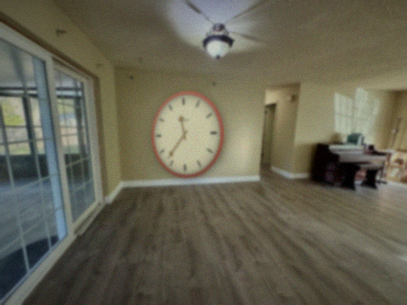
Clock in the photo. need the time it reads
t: 11:37
